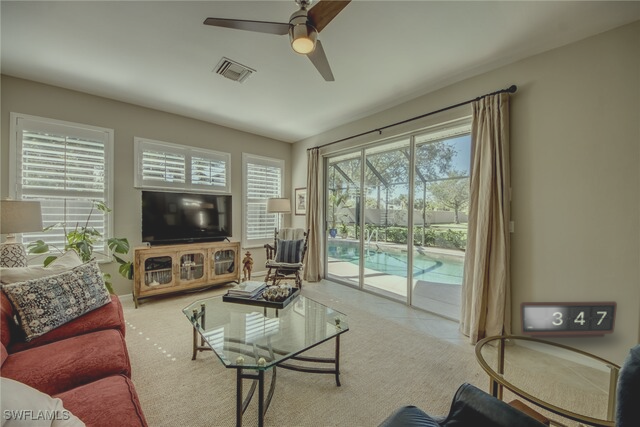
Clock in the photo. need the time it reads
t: 3:47
